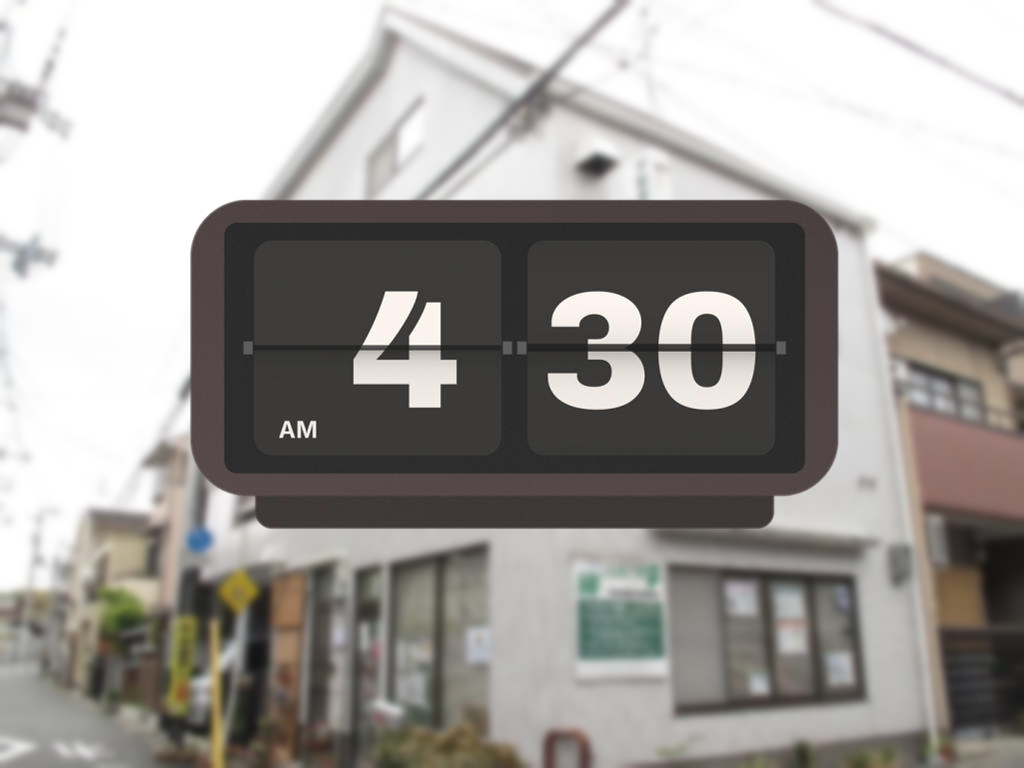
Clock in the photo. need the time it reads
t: 4:30
